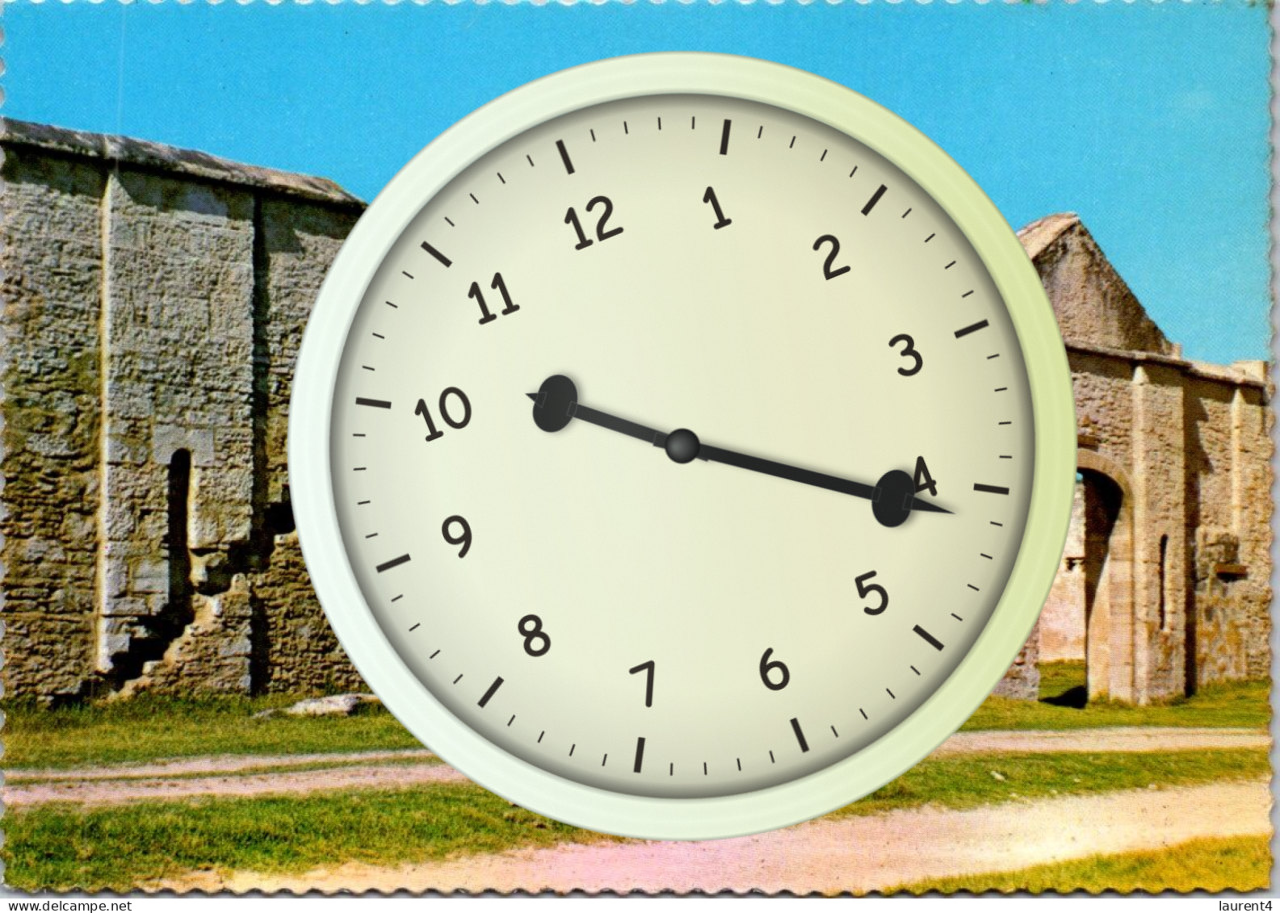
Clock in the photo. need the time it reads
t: 10:21
